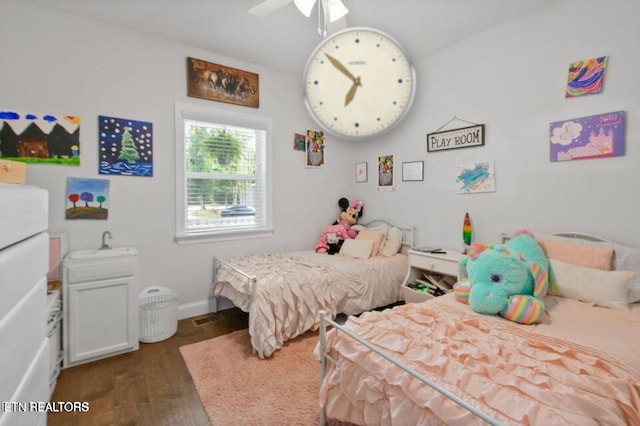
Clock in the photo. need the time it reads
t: 6:52
